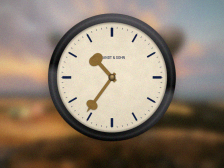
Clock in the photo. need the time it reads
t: 10:36
